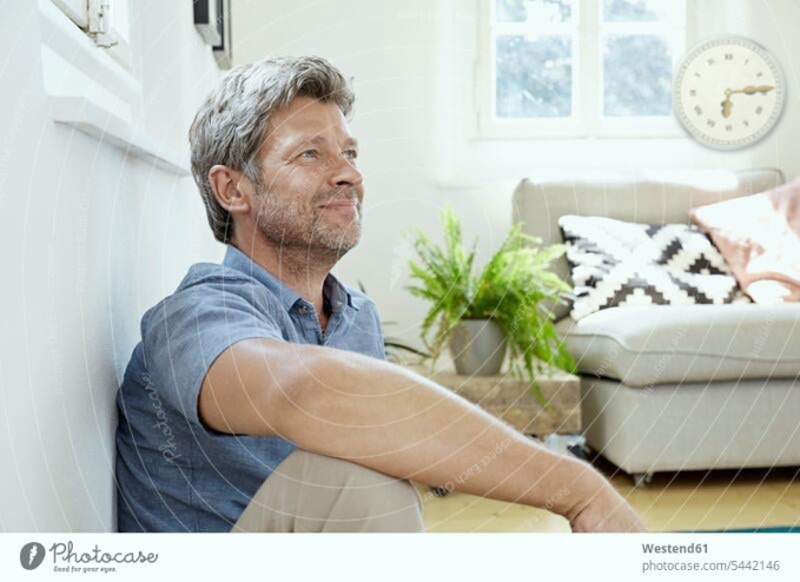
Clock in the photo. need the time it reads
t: 6:14
